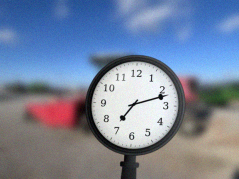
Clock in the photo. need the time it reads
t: 7:12
